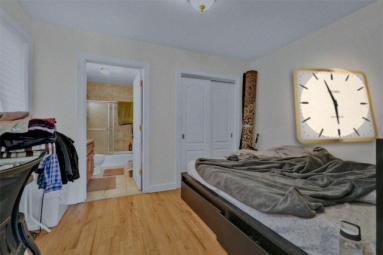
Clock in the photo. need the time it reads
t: 5:57
